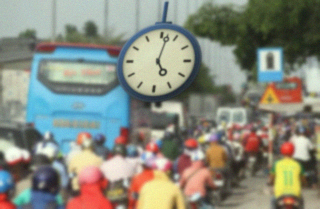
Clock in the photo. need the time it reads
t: 5:02
